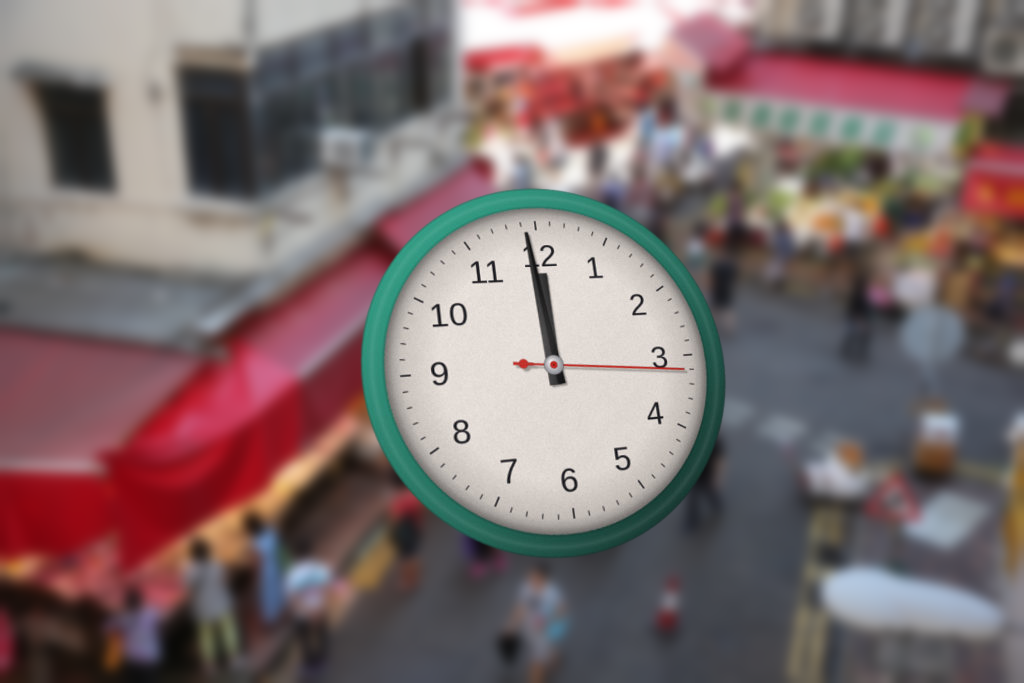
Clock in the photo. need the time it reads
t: 11:59:16
